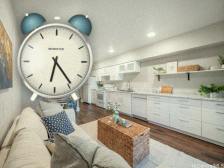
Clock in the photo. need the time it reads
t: 6:24
